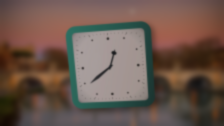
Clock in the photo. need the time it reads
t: 12:39
